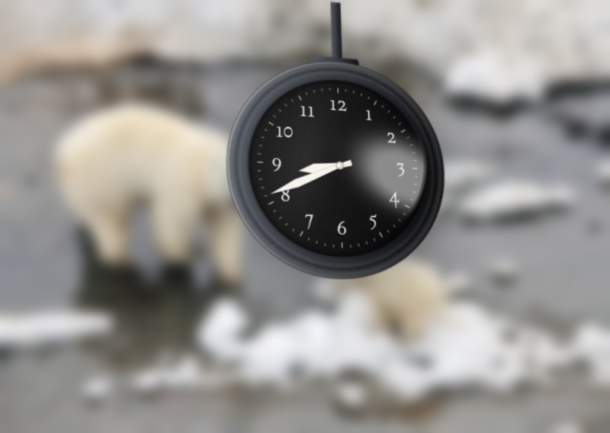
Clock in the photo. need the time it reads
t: 8:41
